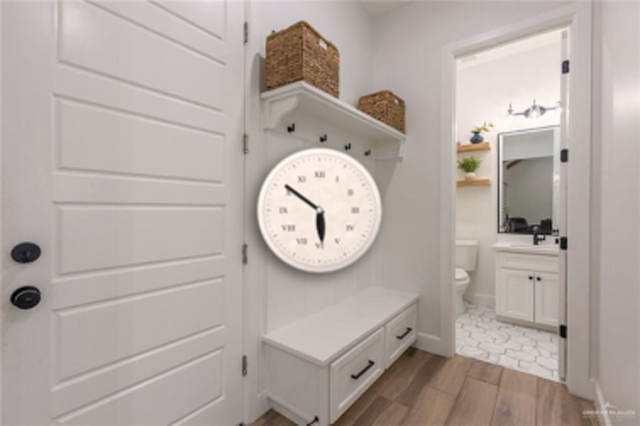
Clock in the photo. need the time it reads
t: 5:51
